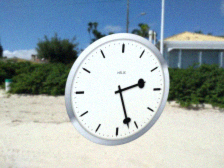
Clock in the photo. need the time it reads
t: 2:27
